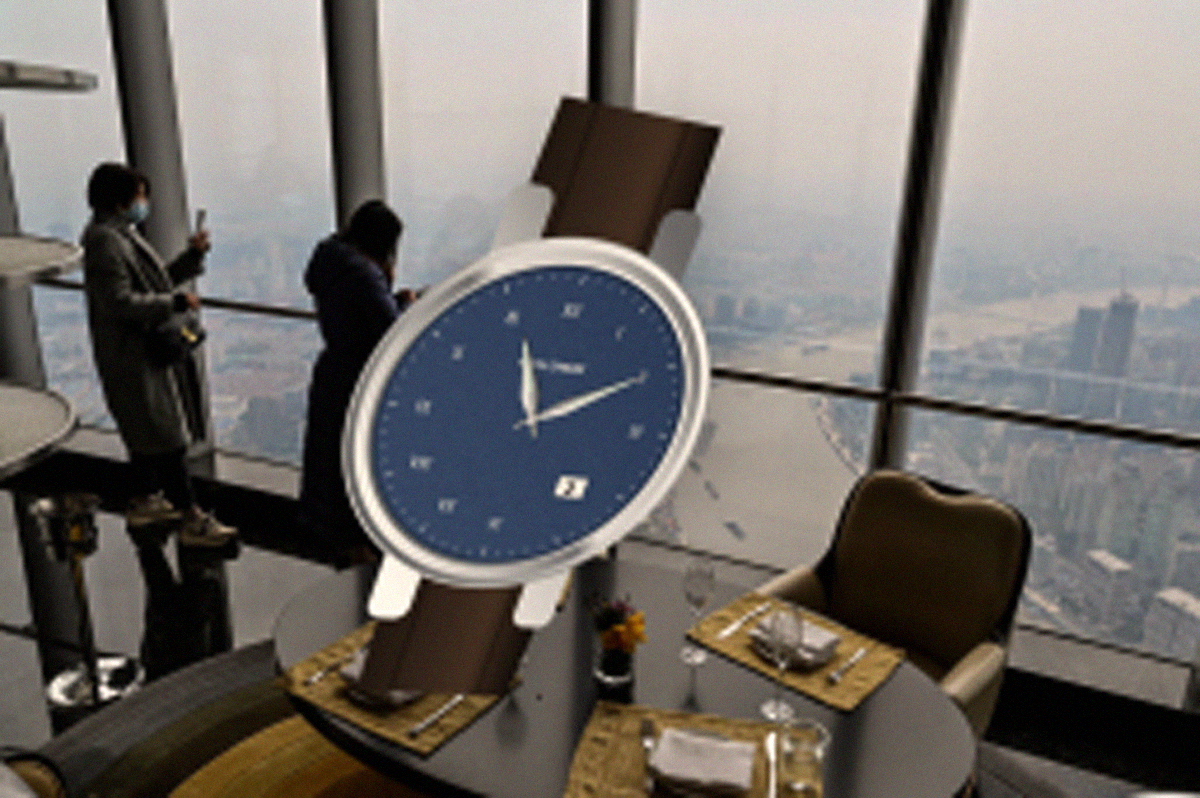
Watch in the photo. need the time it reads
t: 11:10
